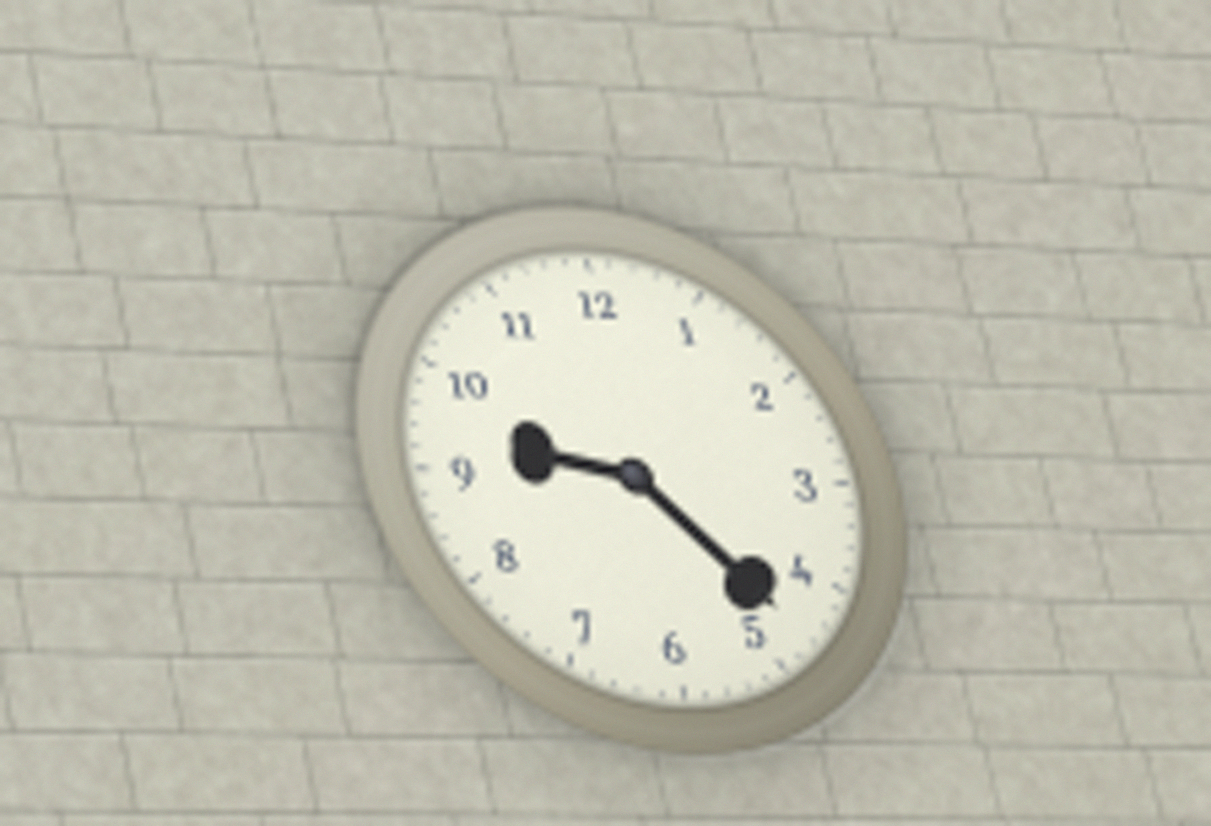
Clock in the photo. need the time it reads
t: 9:23
